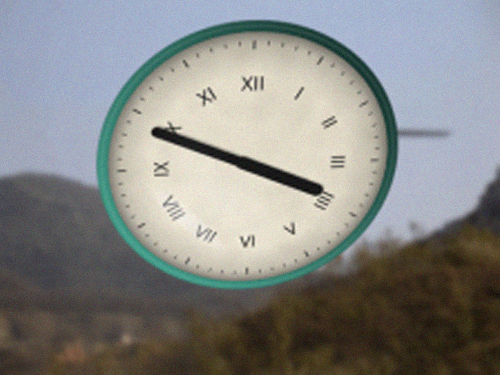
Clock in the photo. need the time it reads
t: 3:49
